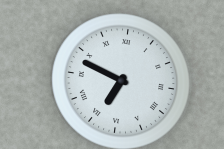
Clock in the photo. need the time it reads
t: 6:48
